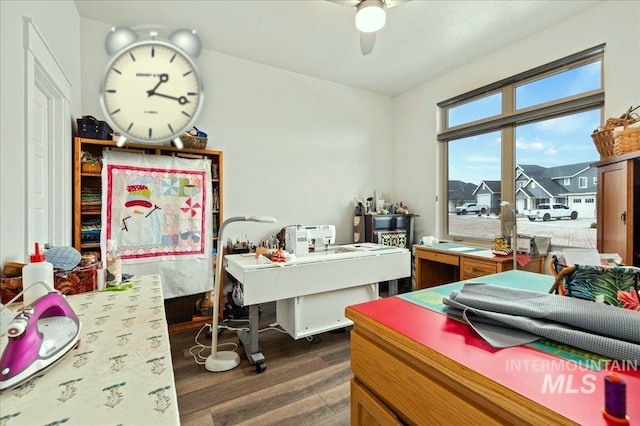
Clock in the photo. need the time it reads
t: 1:17
